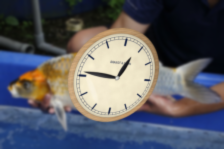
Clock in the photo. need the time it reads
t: 12:46
